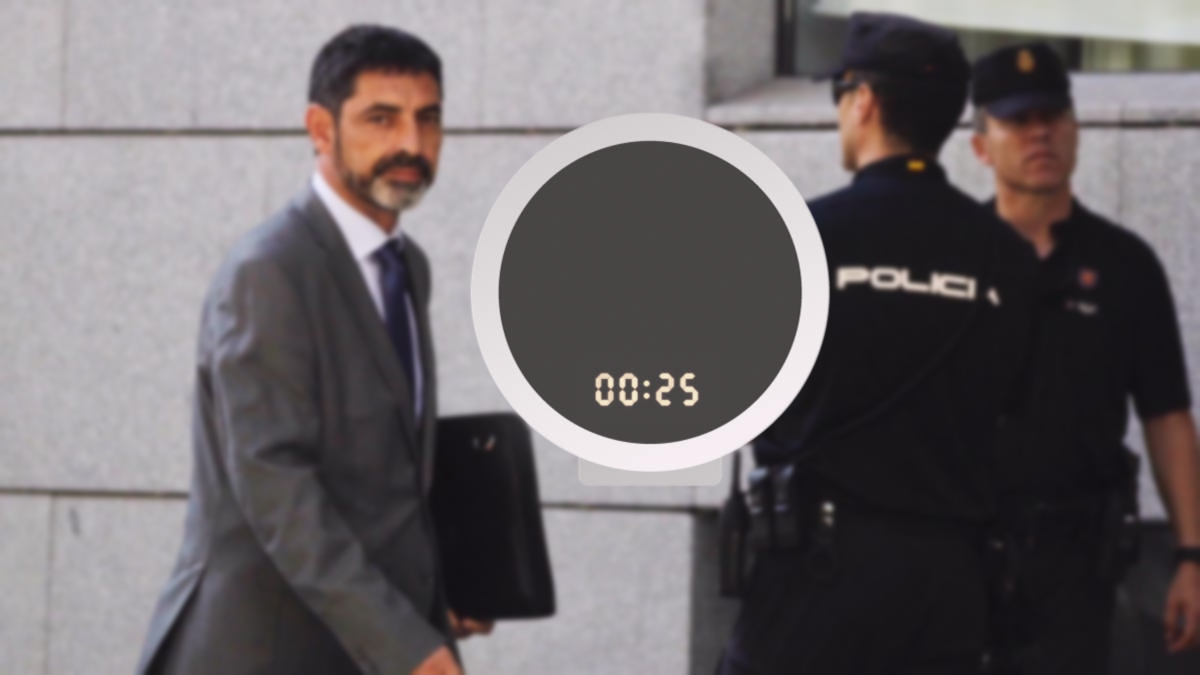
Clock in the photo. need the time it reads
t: 0:25
